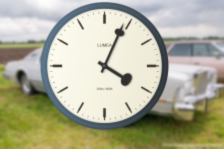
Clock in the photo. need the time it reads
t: 4:04
